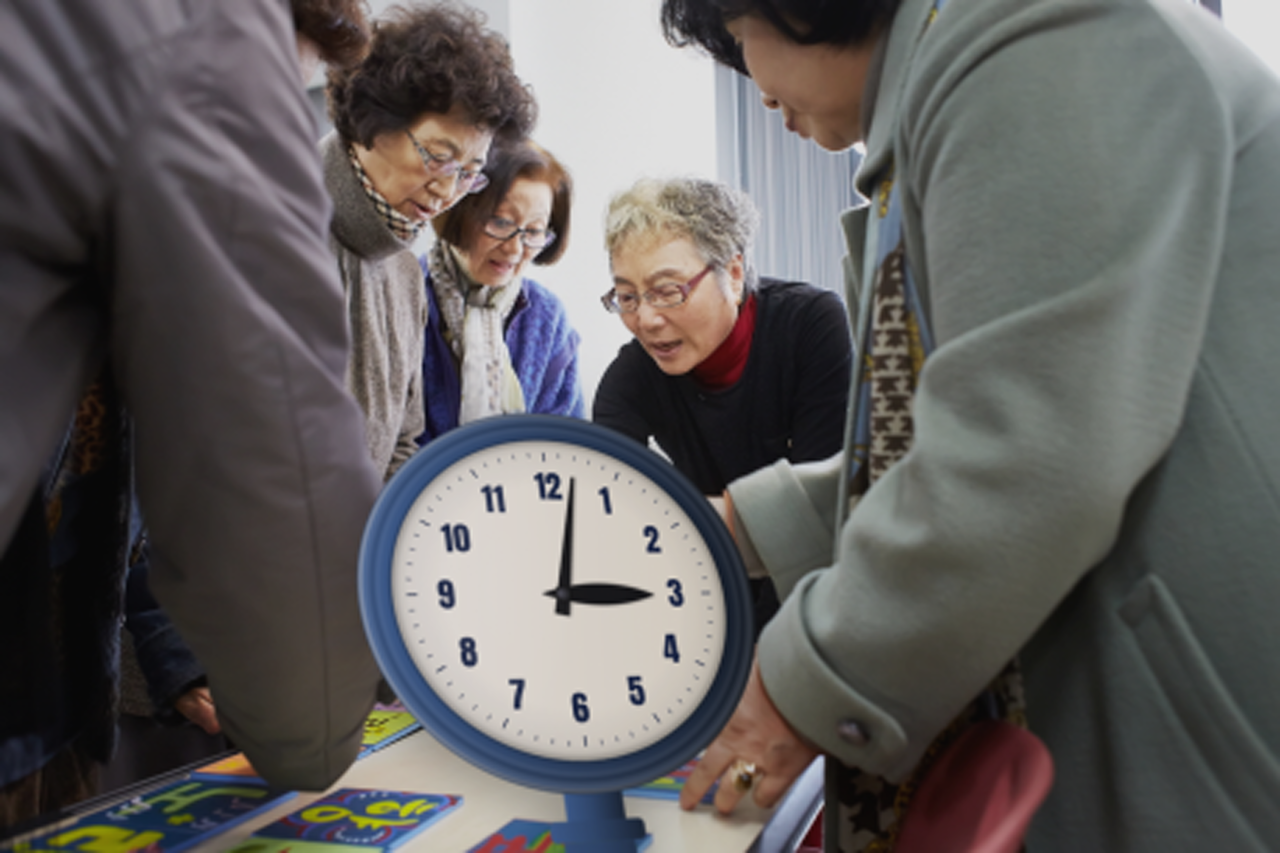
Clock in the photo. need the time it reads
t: 3:02
